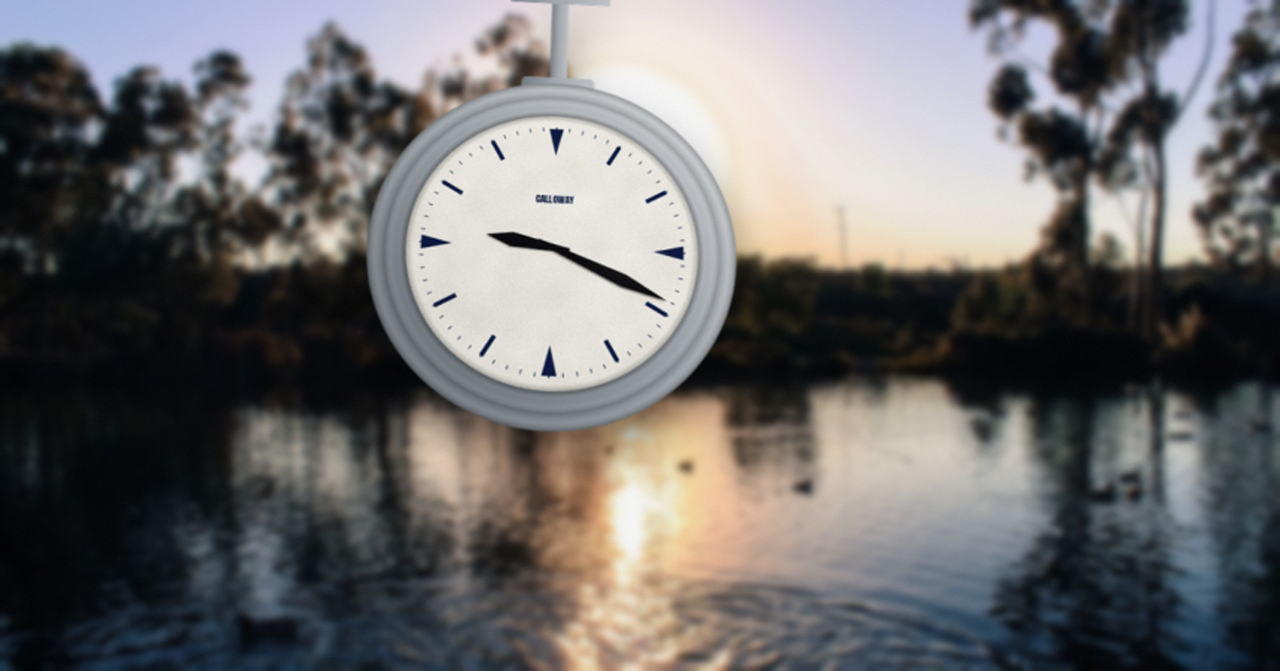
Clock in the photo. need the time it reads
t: 9:19
